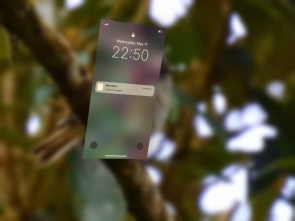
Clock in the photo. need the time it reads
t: 22:50
